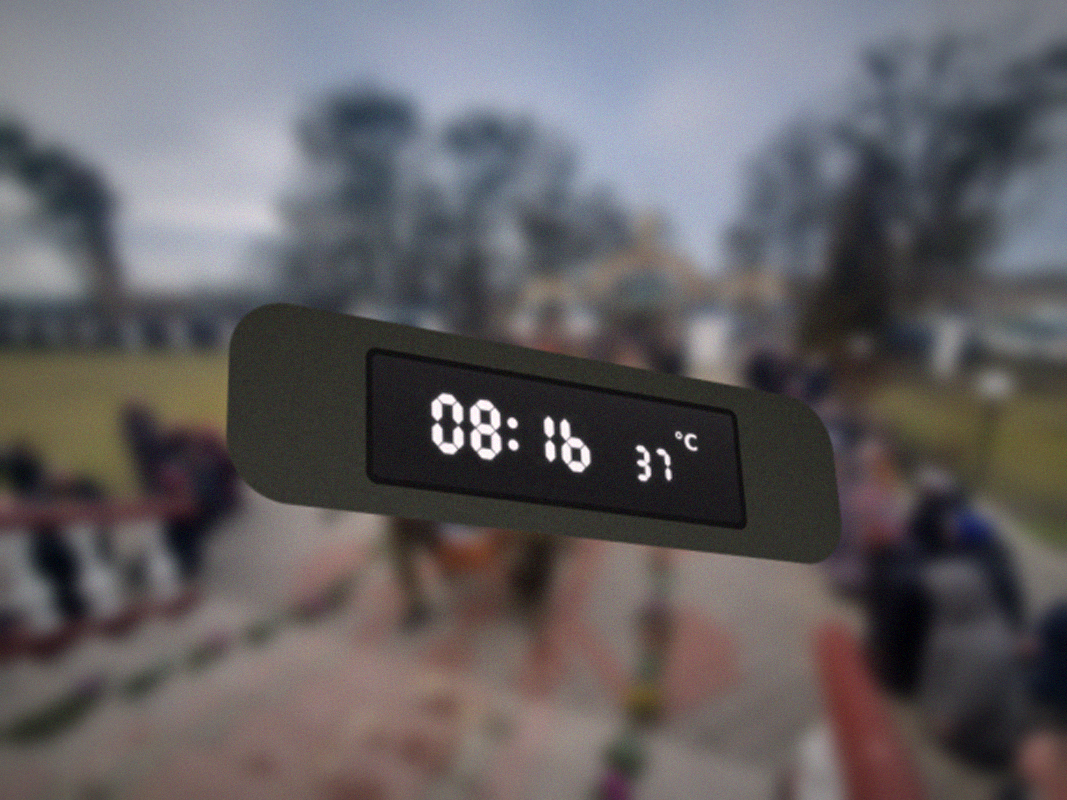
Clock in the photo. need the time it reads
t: 8:16
